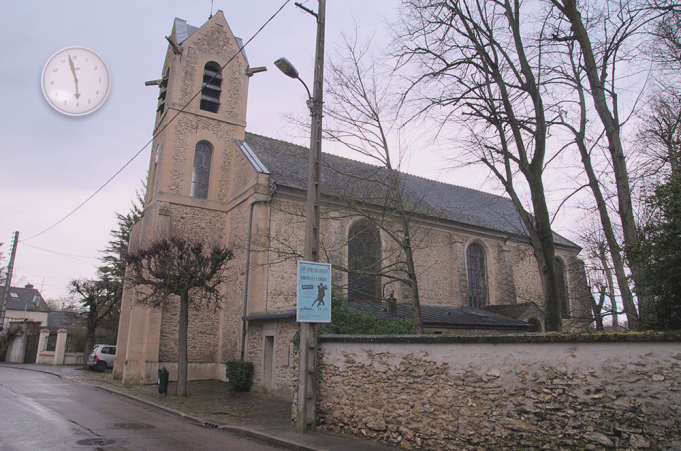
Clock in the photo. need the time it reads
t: 5:58
